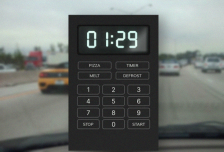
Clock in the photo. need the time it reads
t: 1:29
